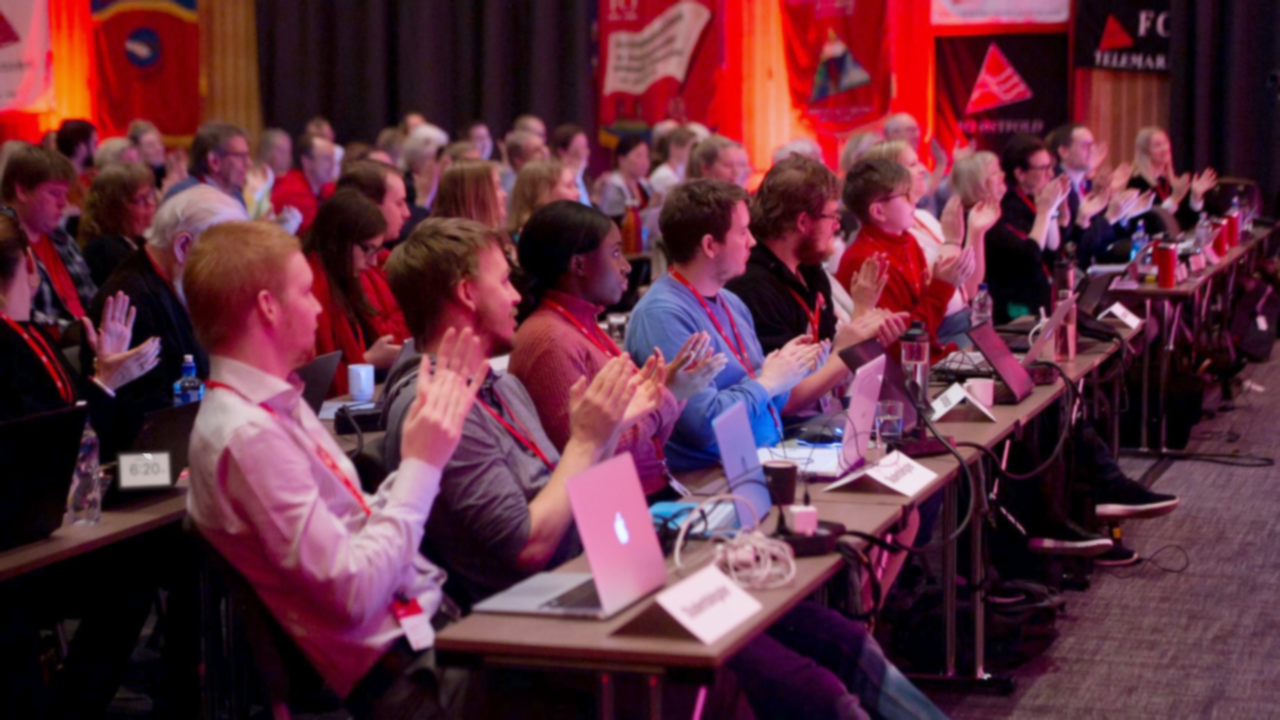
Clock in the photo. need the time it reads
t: 6:20
